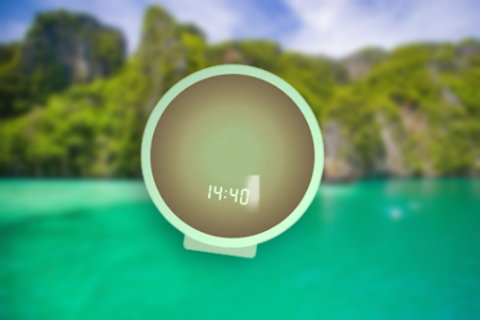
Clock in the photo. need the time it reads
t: 14:40
